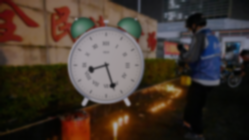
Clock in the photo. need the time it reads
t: 8:27
